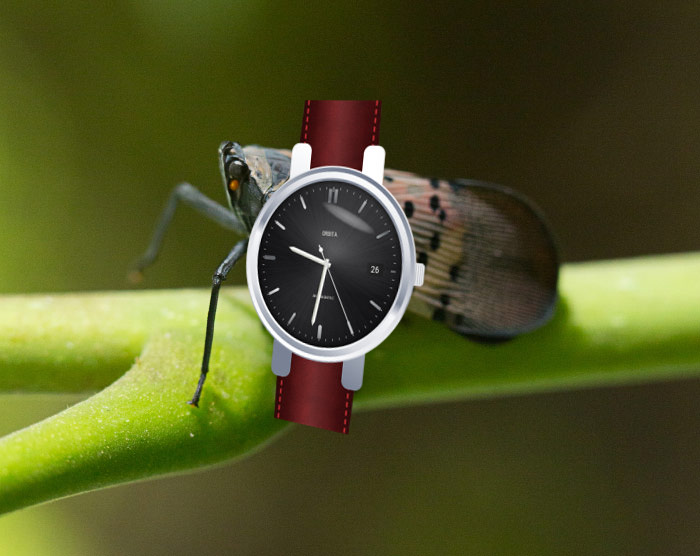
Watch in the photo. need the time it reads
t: 9:31:25
